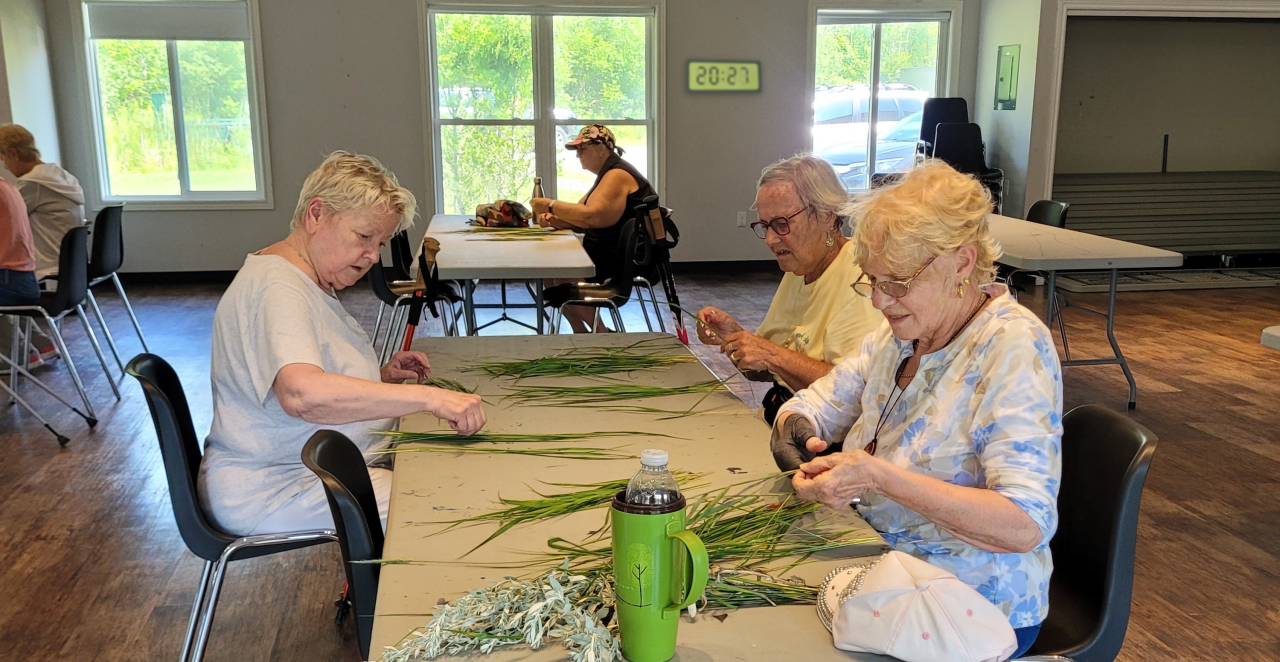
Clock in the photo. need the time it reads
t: 20:27
